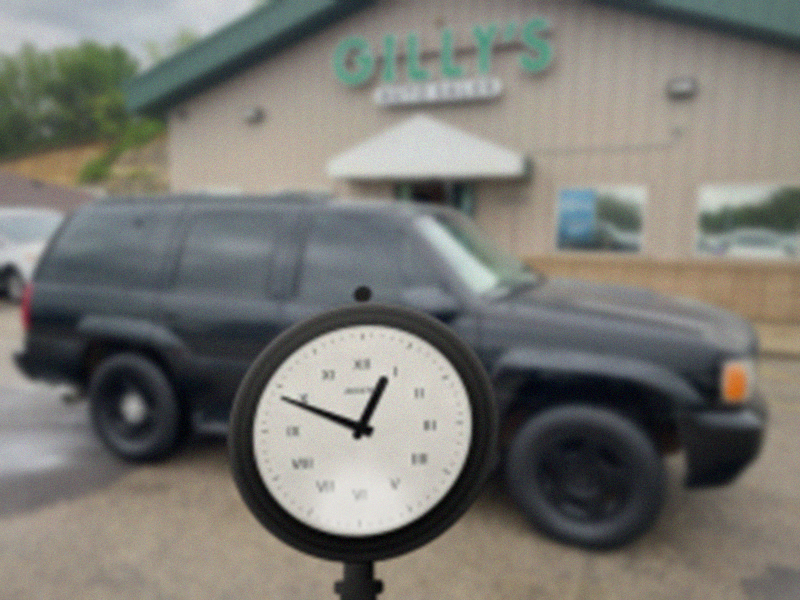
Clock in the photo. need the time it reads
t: 12:49
